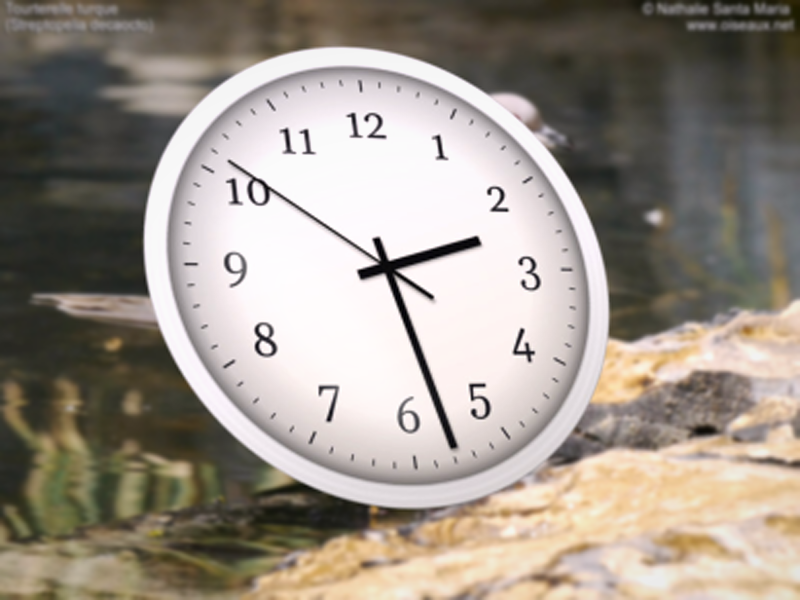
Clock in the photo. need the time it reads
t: 2:27:51
